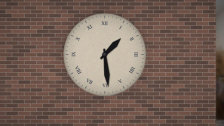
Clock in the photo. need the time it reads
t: 1:29
